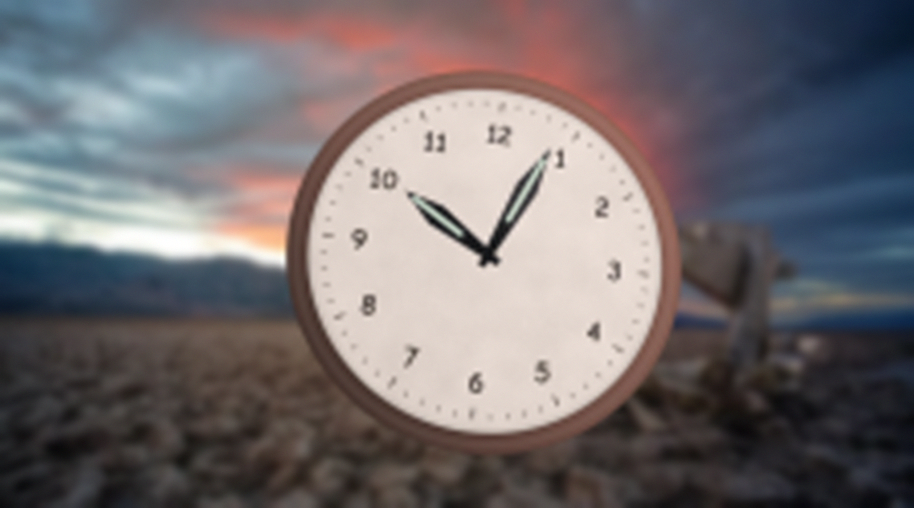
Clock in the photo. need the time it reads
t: 10:04
